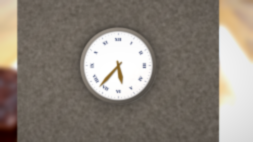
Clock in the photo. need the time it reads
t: 5:37
